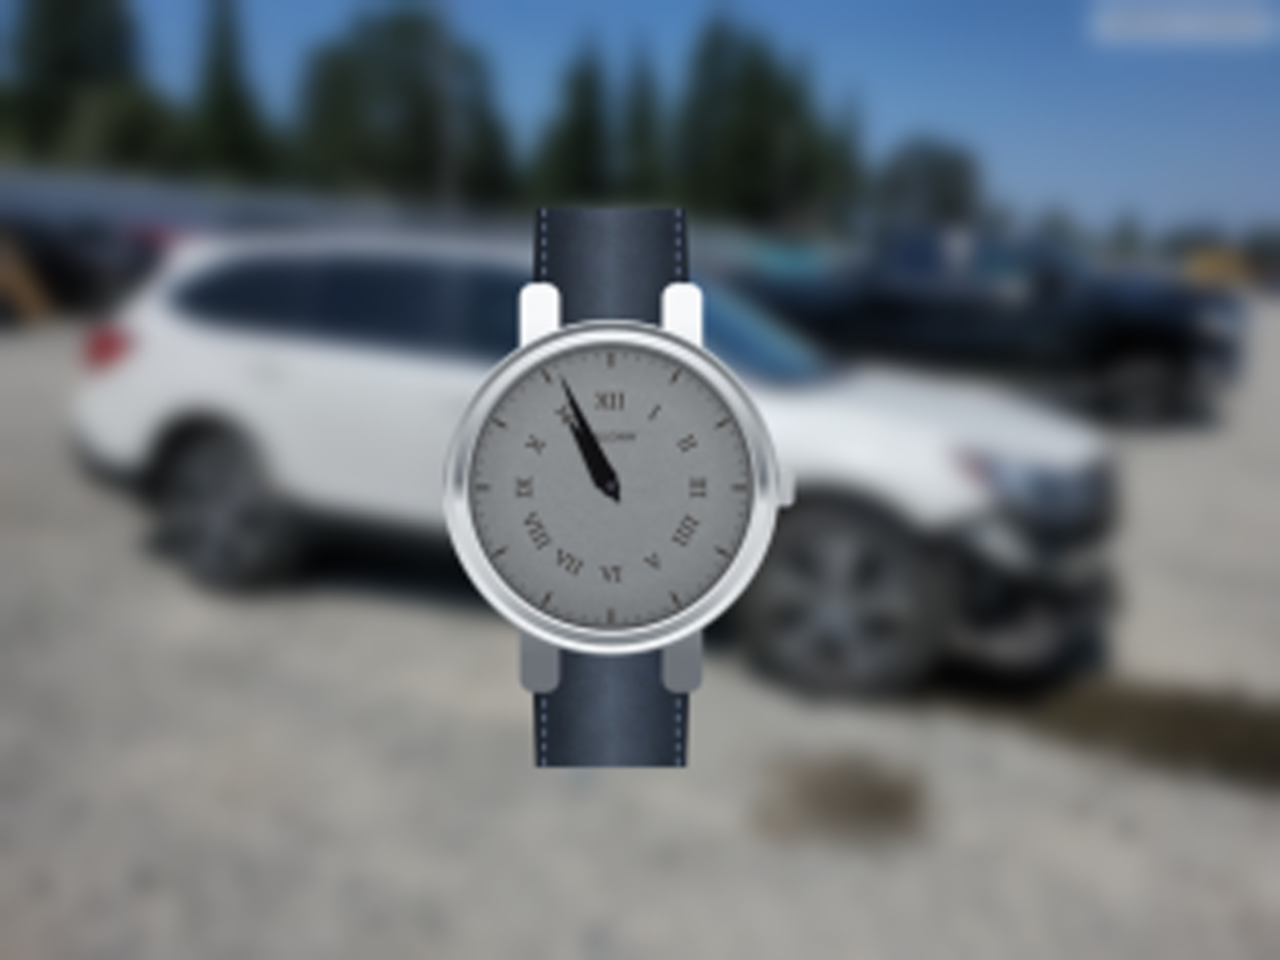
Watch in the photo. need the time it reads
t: 10:56
